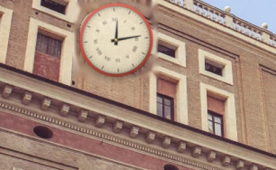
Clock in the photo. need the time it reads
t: 12:14
